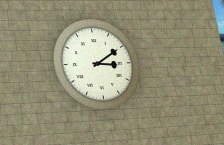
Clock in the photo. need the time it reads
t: 3:10
